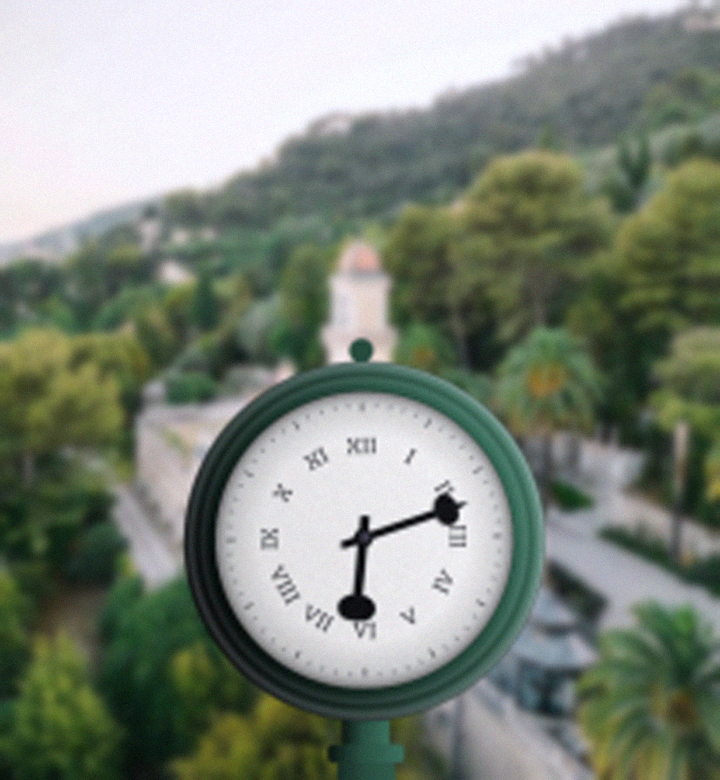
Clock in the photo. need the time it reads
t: 6:12
